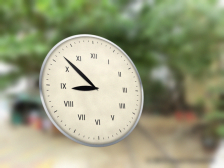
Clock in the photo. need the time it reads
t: 8:52
